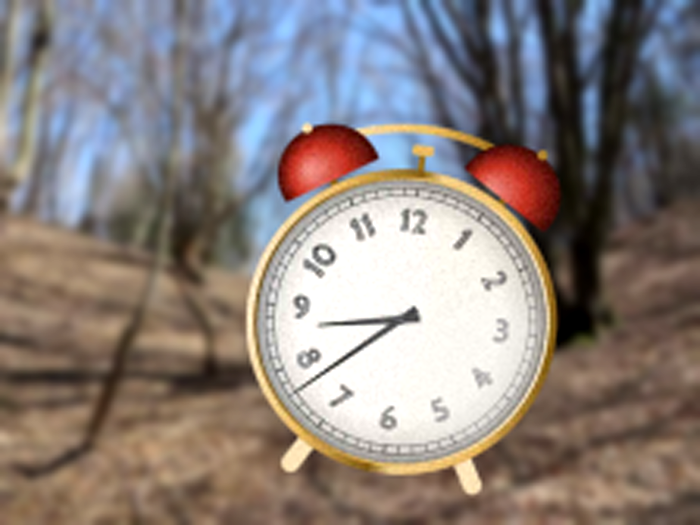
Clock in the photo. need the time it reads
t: 8:38
